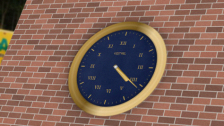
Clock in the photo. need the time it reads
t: 4:21
